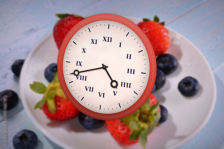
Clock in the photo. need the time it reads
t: 4:42
